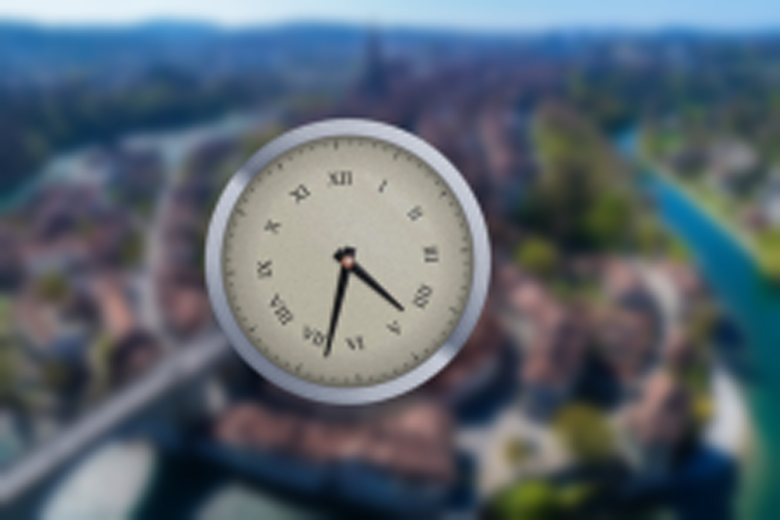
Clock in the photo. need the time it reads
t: 4:33
